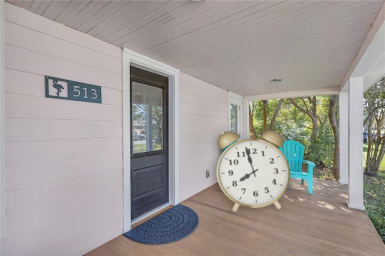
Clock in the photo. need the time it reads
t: 7:58
